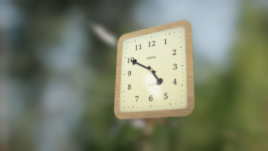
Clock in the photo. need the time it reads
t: 4:50
